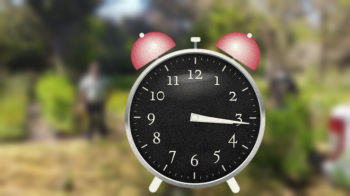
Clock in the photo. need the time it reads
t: 3:16
